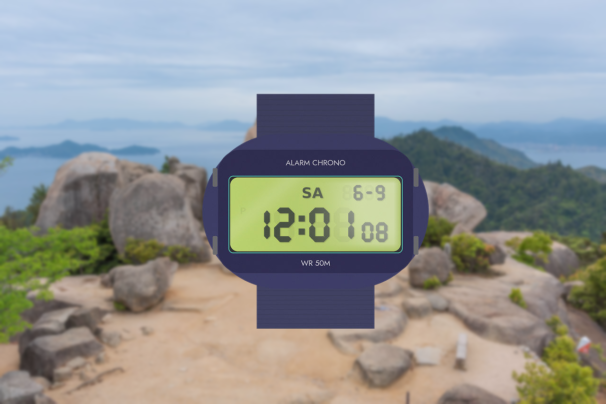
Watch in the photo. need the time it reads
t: 12:01:08
